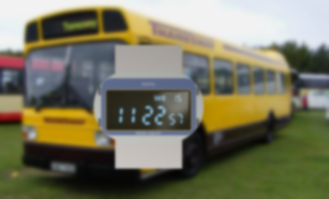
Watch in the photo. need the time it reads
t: 11:22
